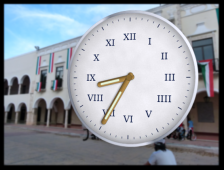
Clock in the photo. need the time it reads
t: 8:35
